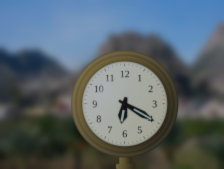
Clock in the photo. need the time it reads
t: 6:20
